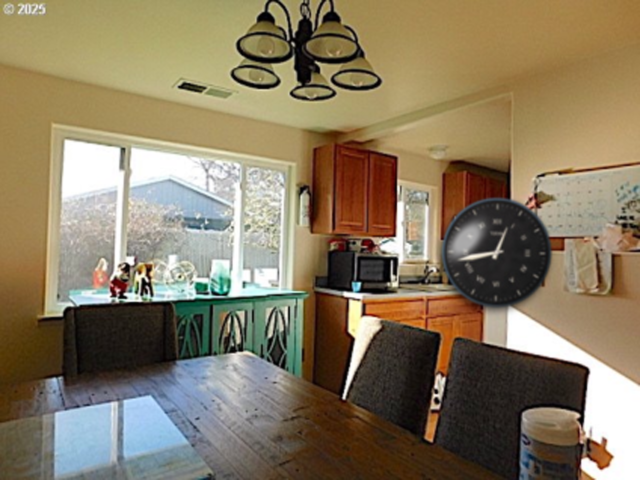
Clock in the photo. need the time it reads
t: 12:43
